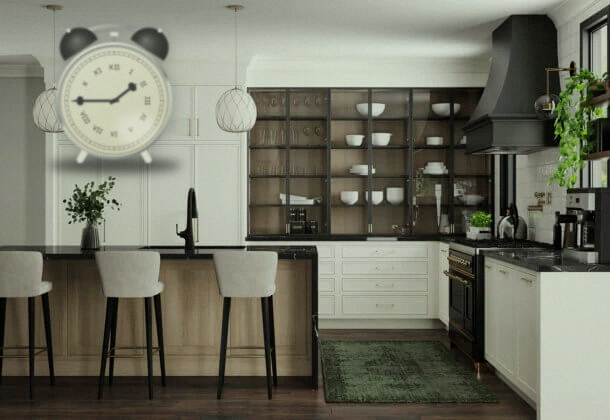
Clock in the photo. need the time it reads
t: 1:45
